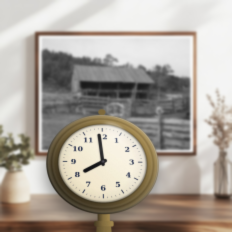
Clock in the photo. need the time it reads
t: 7:59
